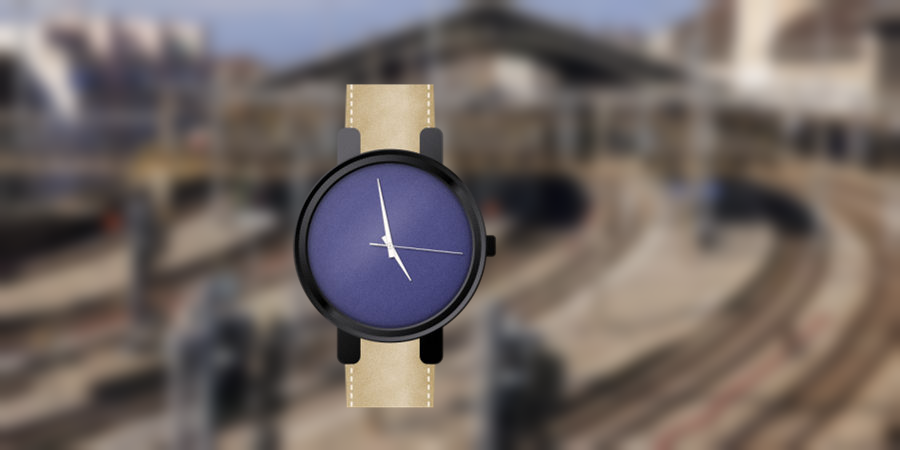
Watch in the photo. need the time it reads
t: 4:58:16
